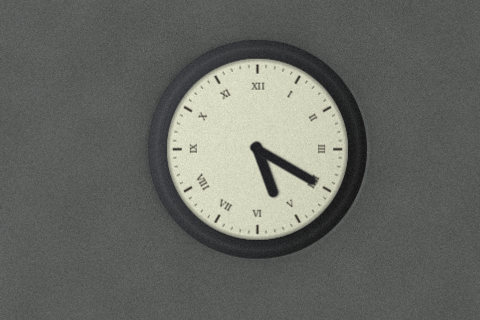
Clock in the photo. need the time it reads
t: 5:20
